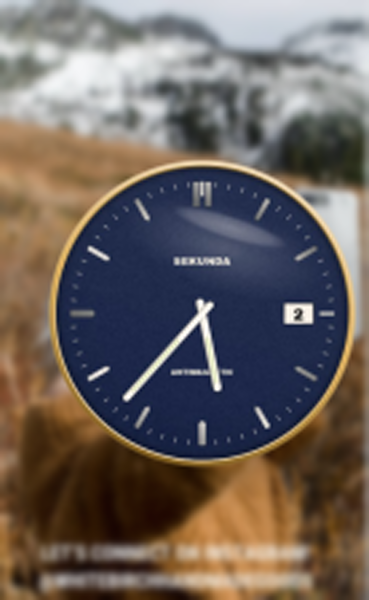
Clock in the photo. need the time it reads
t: 5:37
